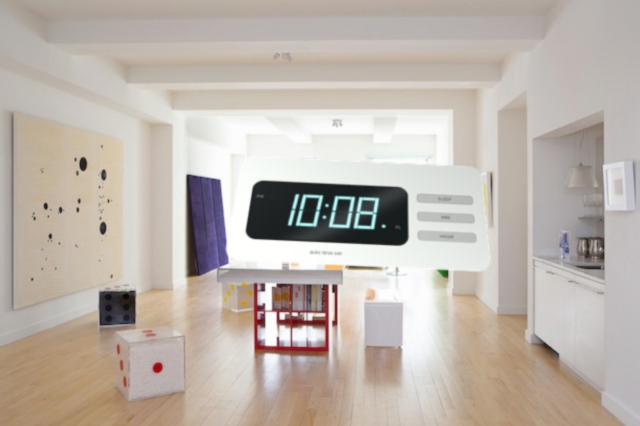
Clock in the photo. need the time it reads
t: 10:08
